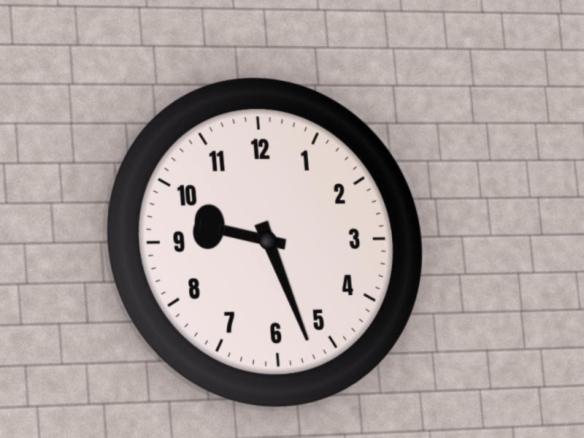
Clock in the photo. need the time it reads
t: 9:27
